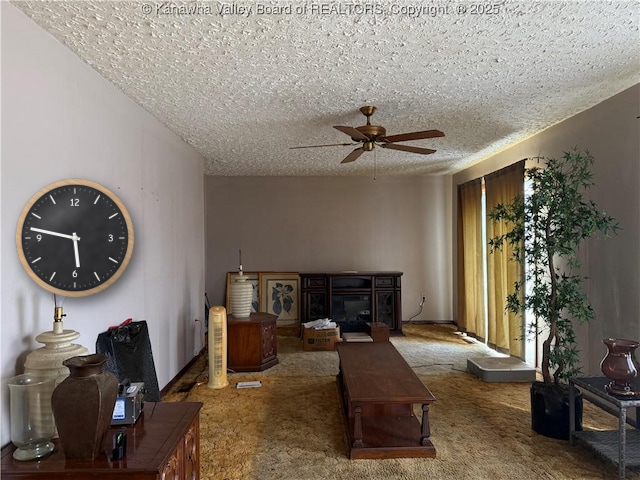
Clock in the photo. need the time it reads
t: 5:47
